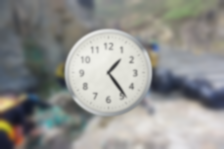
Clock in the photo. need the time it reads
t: 1:24
